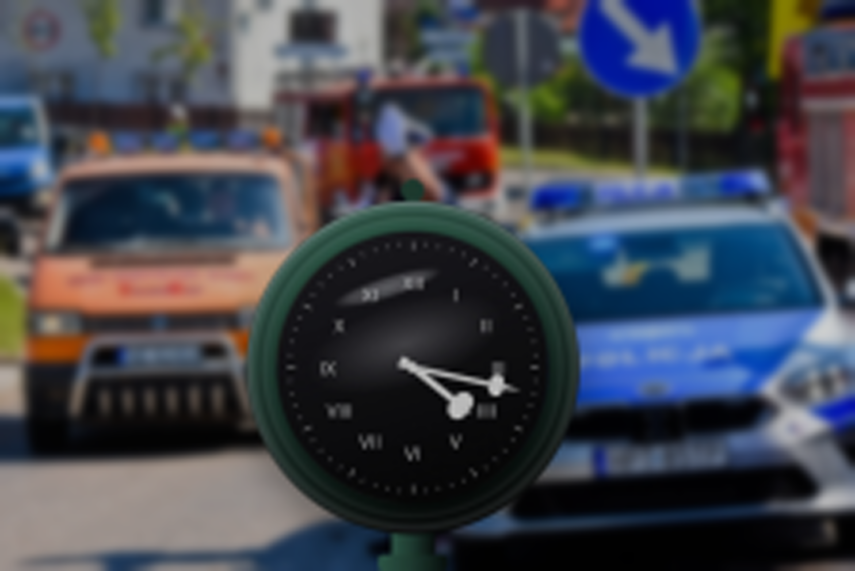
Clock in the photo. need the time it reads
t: 4:17
